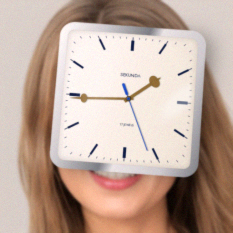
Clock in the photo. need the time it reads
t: 1:44:26
